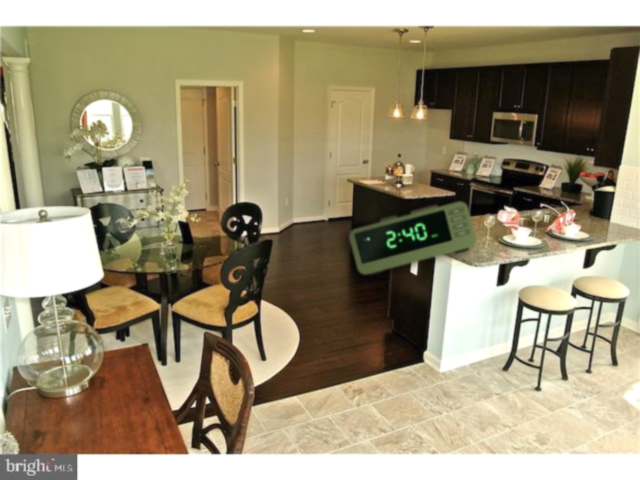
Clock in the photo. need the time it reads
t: 2:40
